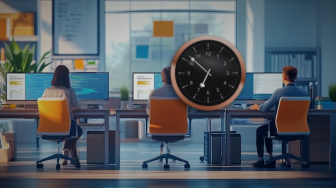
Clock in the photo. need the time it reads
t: 6:52
